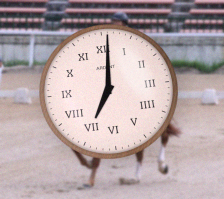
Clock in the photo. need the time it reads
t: 7:01
